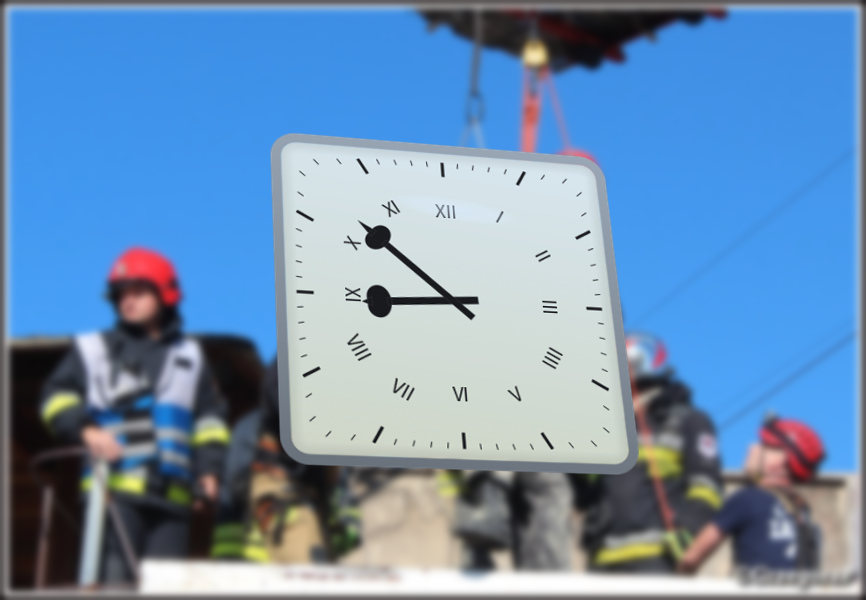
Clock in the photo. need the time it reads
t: 8:52
